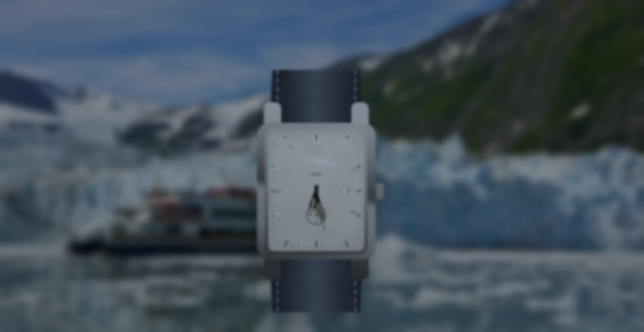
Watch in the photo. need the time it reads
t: 6:28
